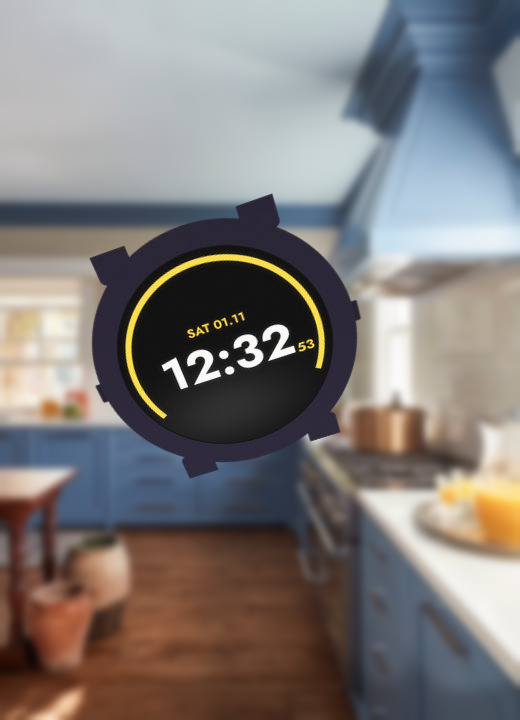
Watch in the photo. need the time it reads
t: 12:32:53
